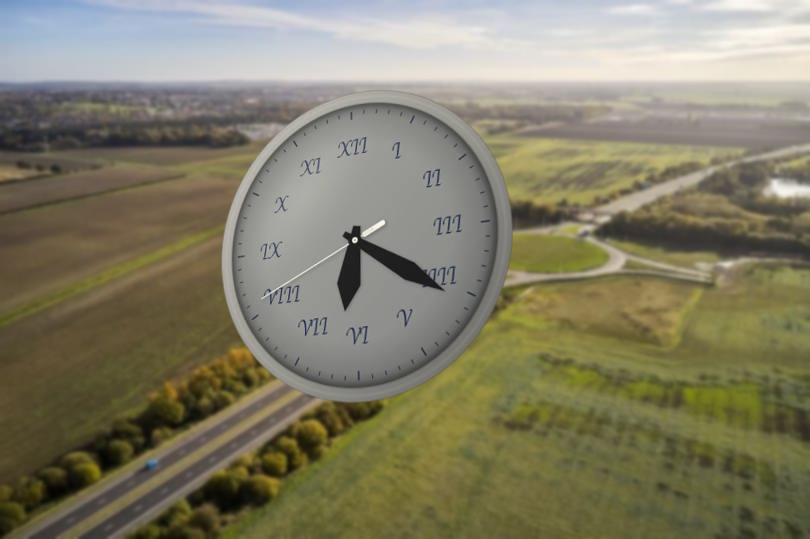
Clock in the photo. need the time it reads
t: 6:20:41
